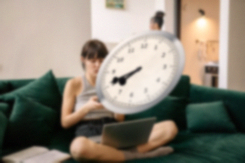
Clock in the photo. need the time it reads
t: 7:41
